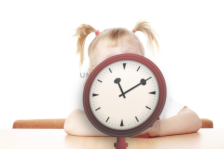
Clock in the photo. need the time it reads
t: 11:10
